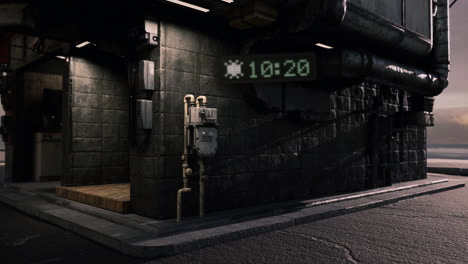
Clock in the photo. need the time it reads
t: 10:20
